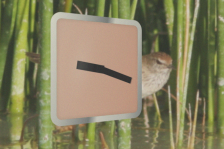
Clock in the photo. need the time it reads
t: 9:18
